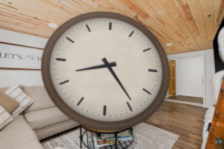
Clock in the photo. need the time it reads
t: 8:24
